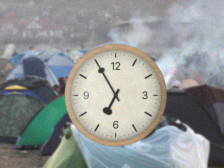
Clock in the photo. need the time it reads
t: 6:55
